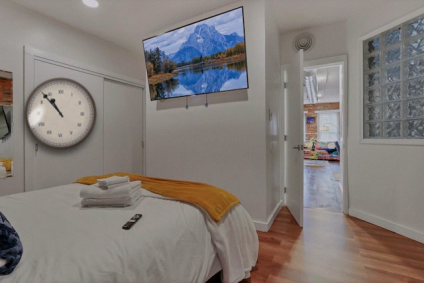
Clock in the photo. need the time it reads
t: 10:53
